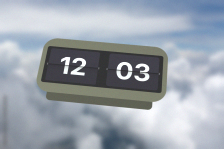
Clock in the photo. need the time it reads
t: 12:03
